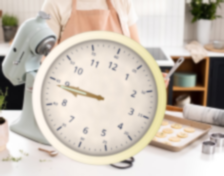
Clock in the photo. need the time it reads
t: 8:44
